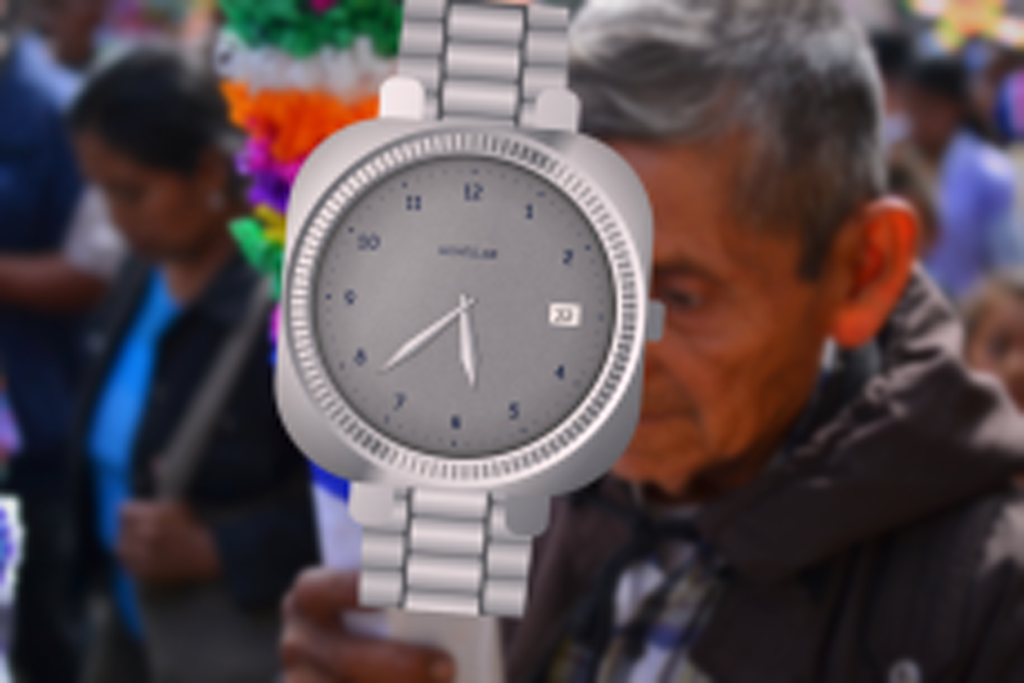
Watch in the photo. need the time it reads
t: 5:38
